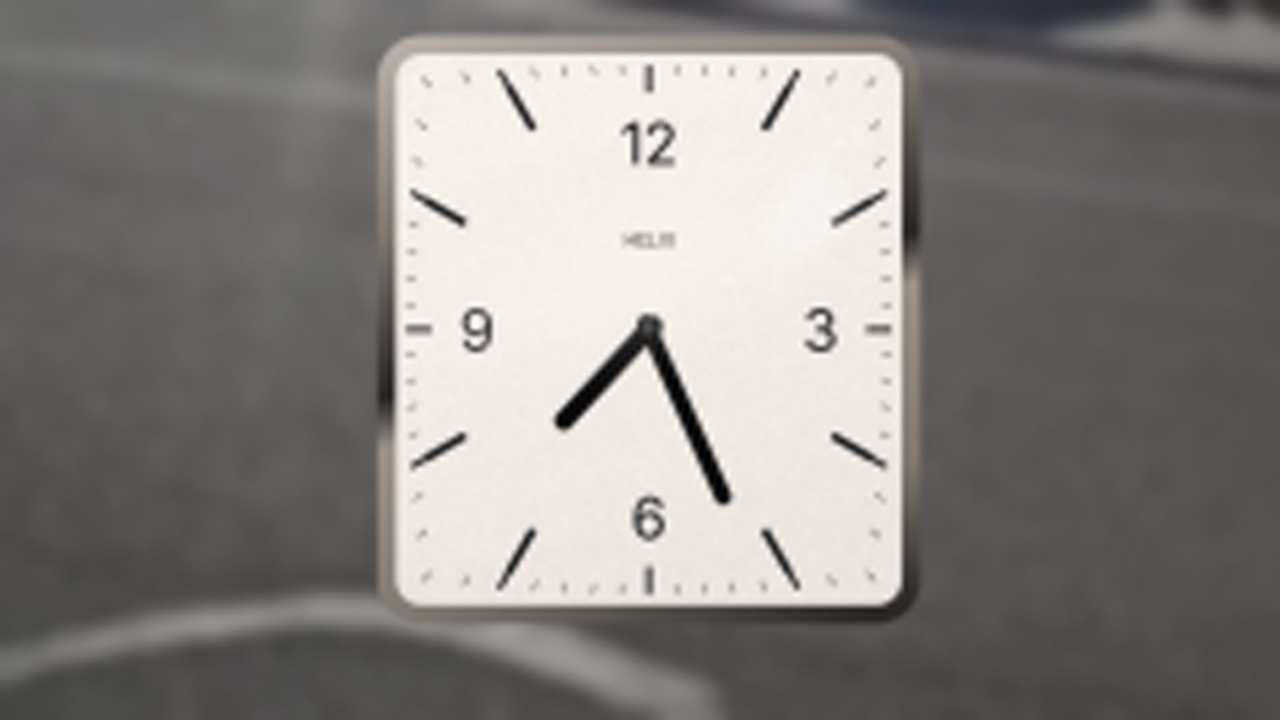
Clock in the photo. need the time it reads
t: 7:26
